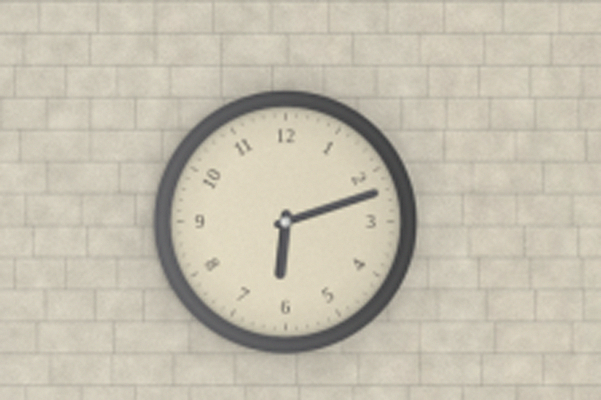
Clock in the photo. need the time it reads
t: 6:12
